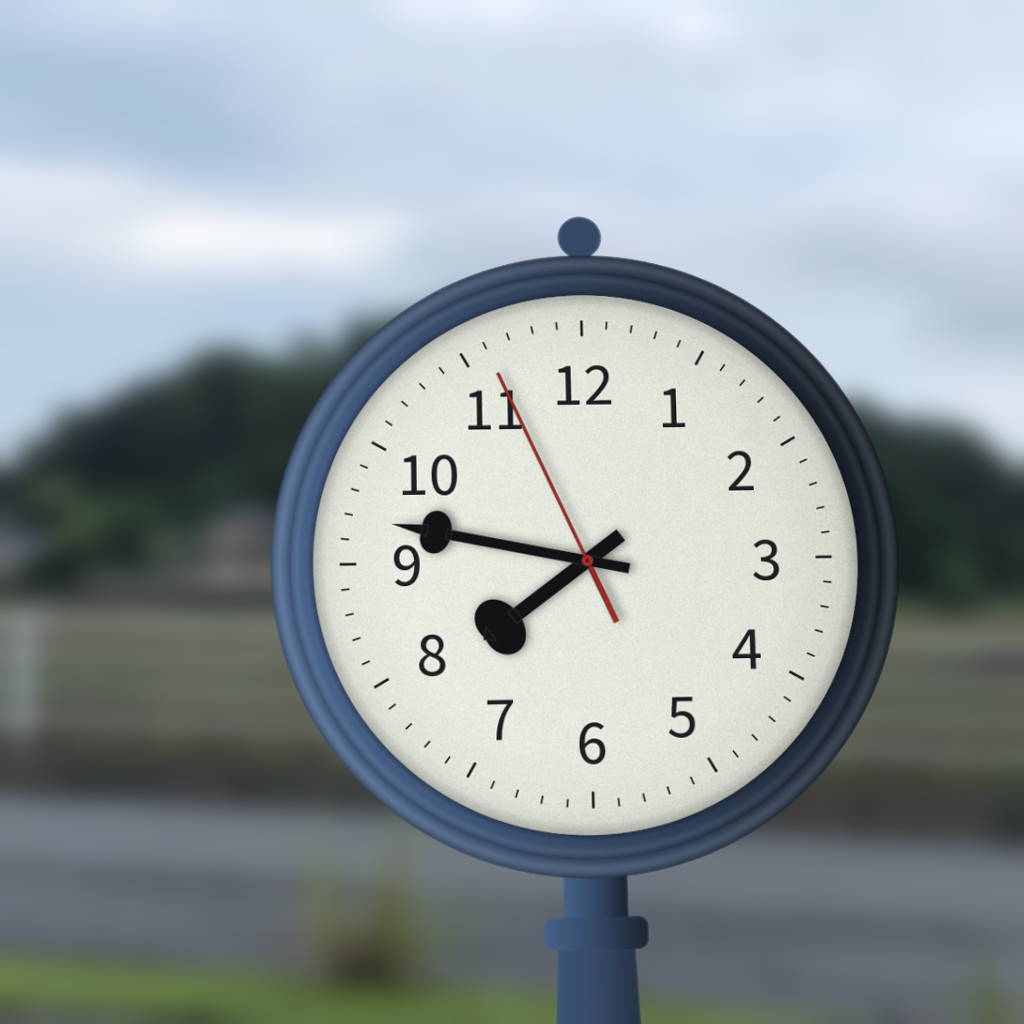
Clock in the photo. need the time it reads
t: 7:46:56
